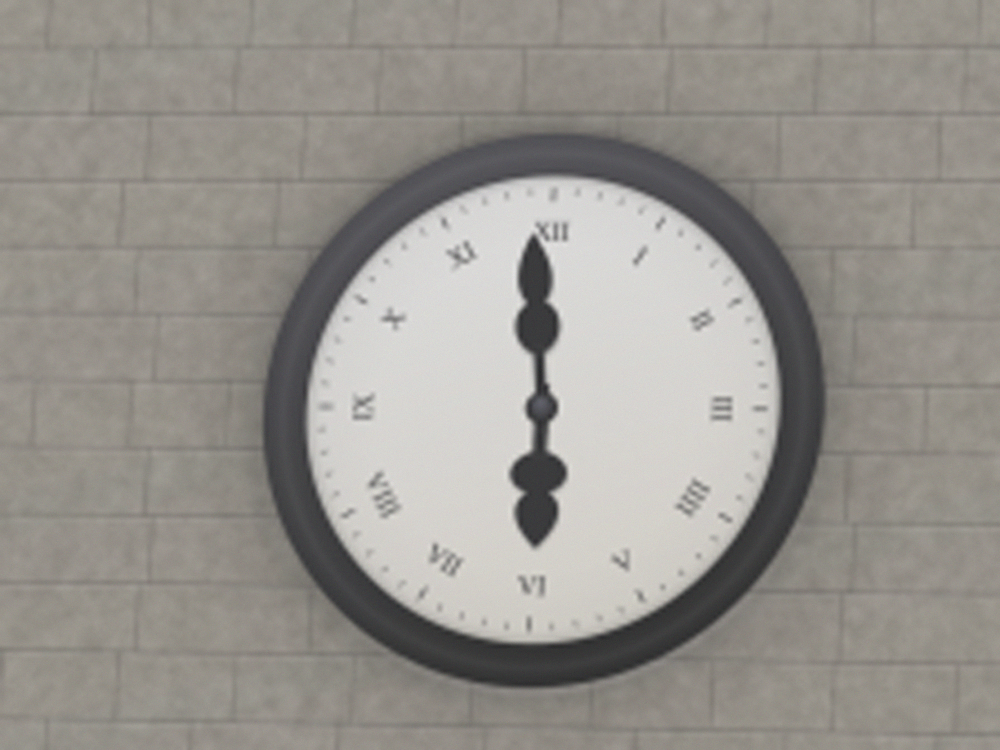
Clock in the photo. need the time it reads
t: 5:59
